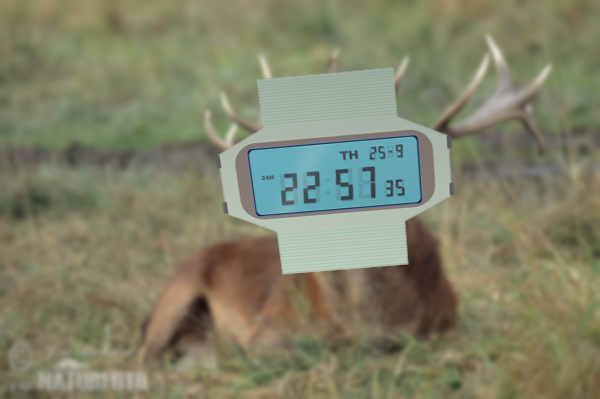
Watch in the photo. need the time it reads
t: 22:57:35
